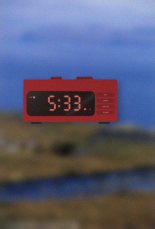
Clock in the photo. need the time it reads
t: 5:33
